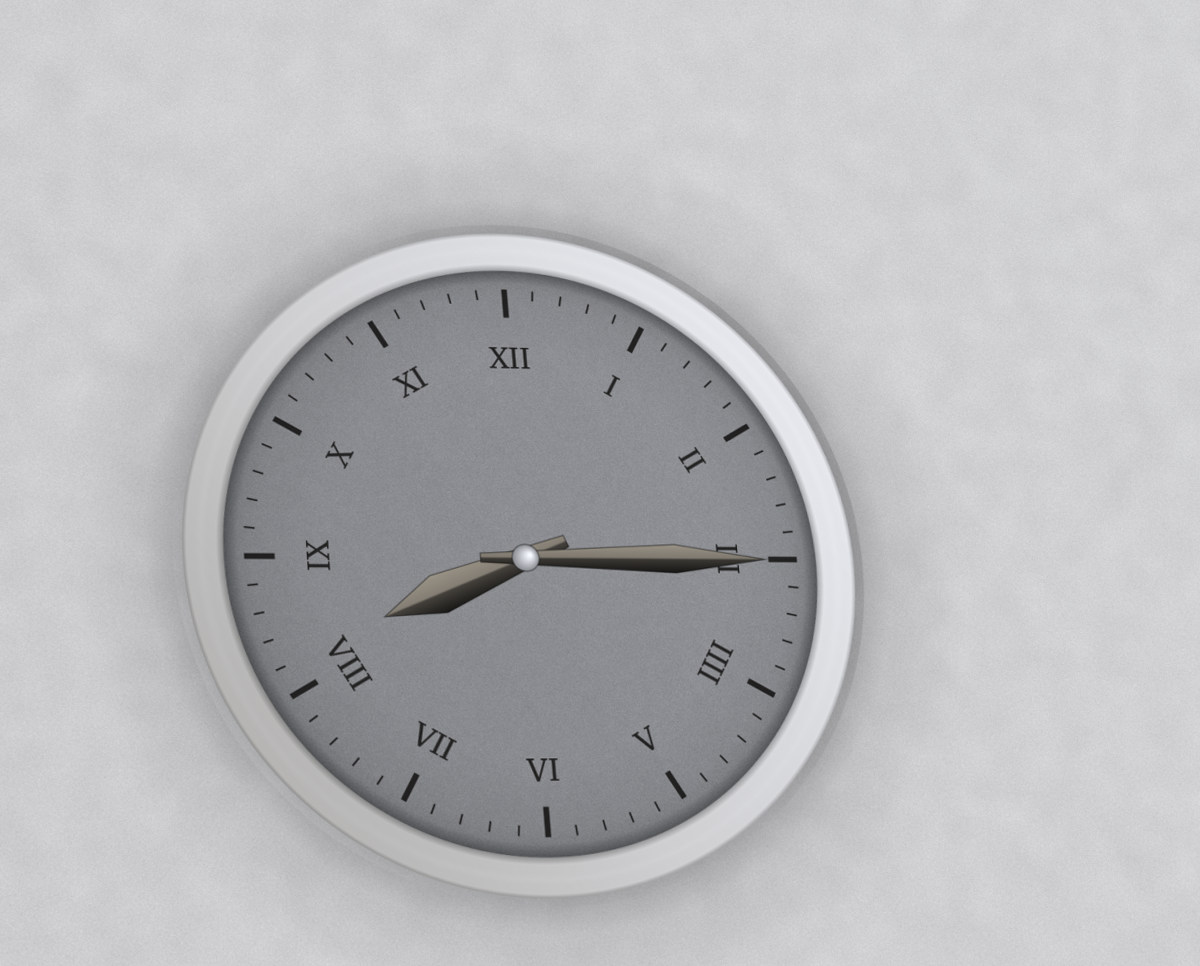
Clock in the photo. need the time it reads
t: 8:15
